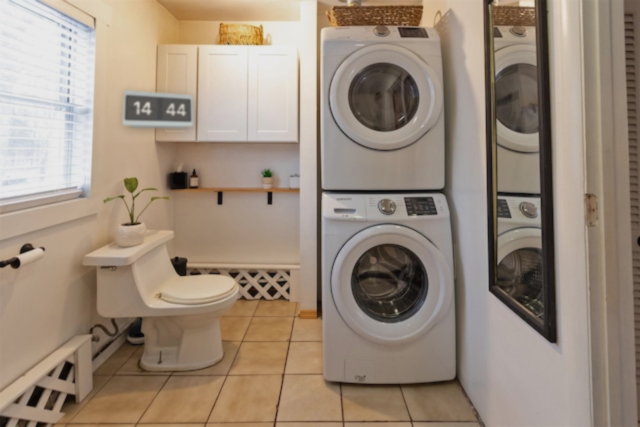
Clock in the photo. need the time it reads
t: 14:44
